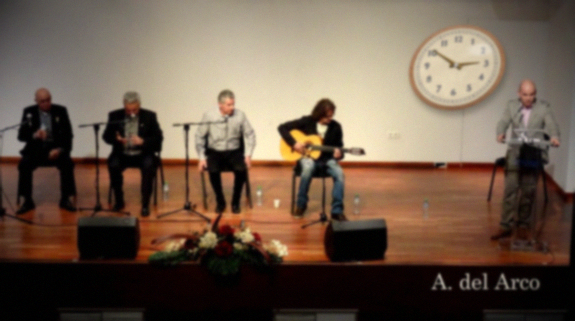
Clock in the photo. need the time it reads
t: 2:51
